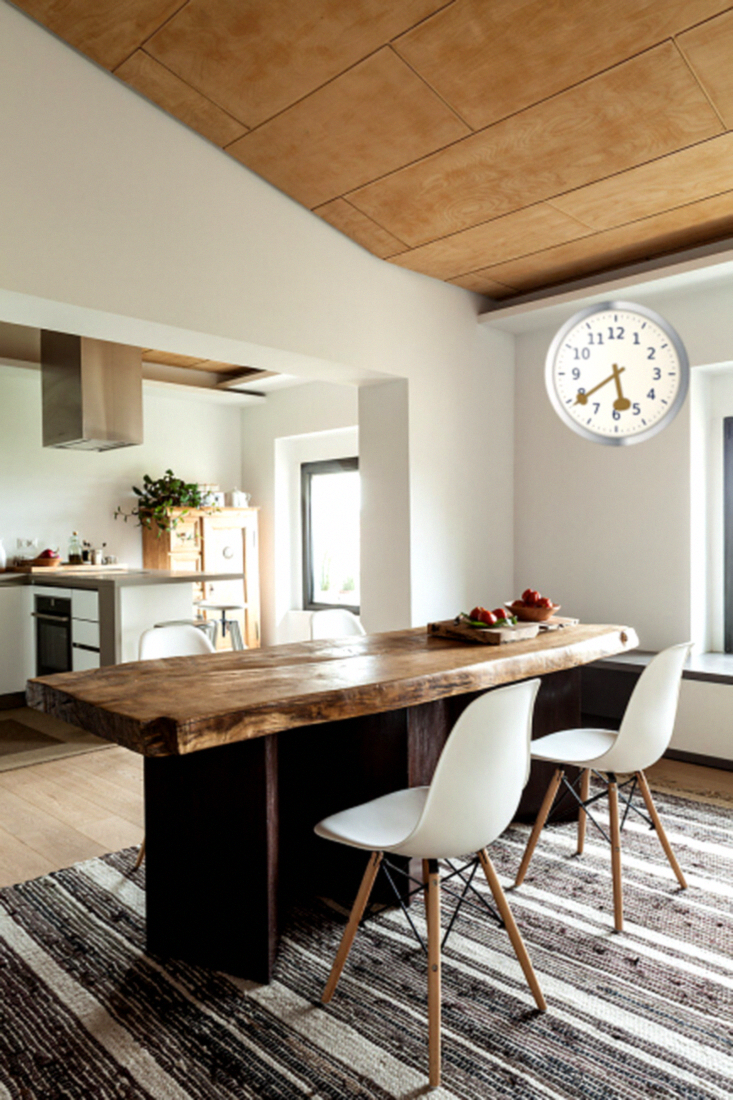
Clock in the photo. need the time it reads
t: 5:39
